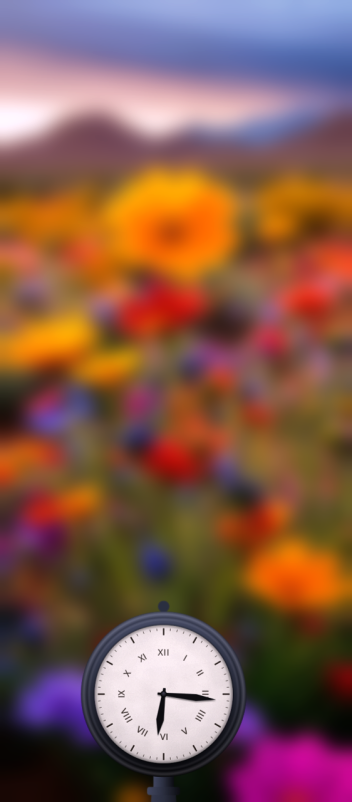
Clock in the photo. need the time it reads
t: 6:16
